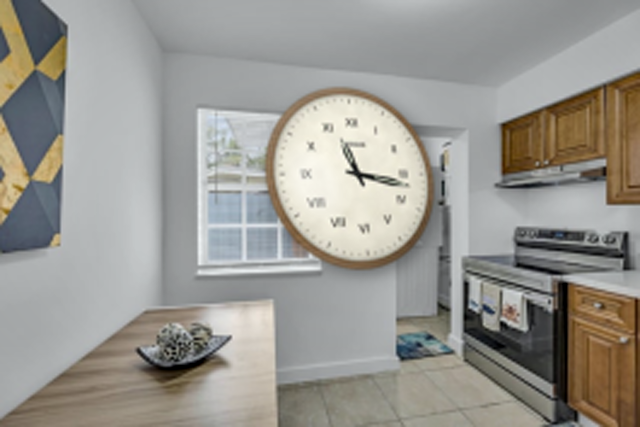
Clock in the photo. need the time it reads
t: 11:17
